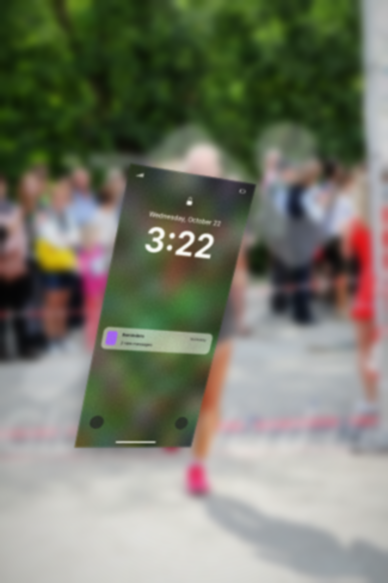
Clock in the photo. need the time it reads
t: 3:22
